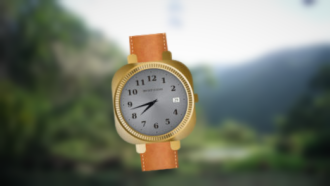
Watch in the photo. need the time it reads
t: 7:43
